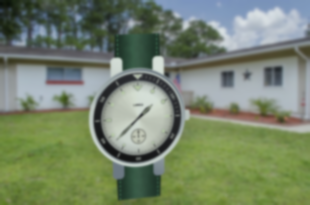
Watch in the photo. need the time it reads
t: 1:38
